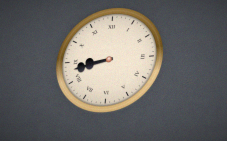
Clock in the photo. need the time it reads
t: 8:43
